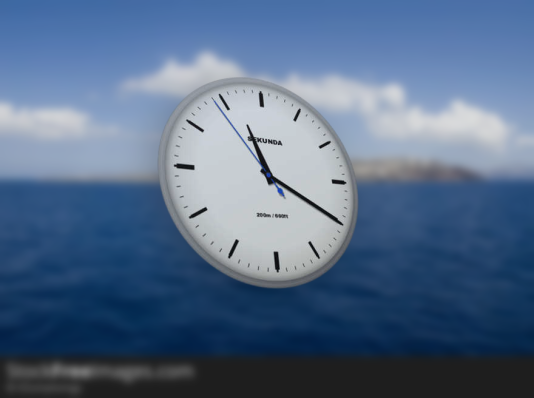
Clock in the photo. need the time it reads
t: 11:19:54
